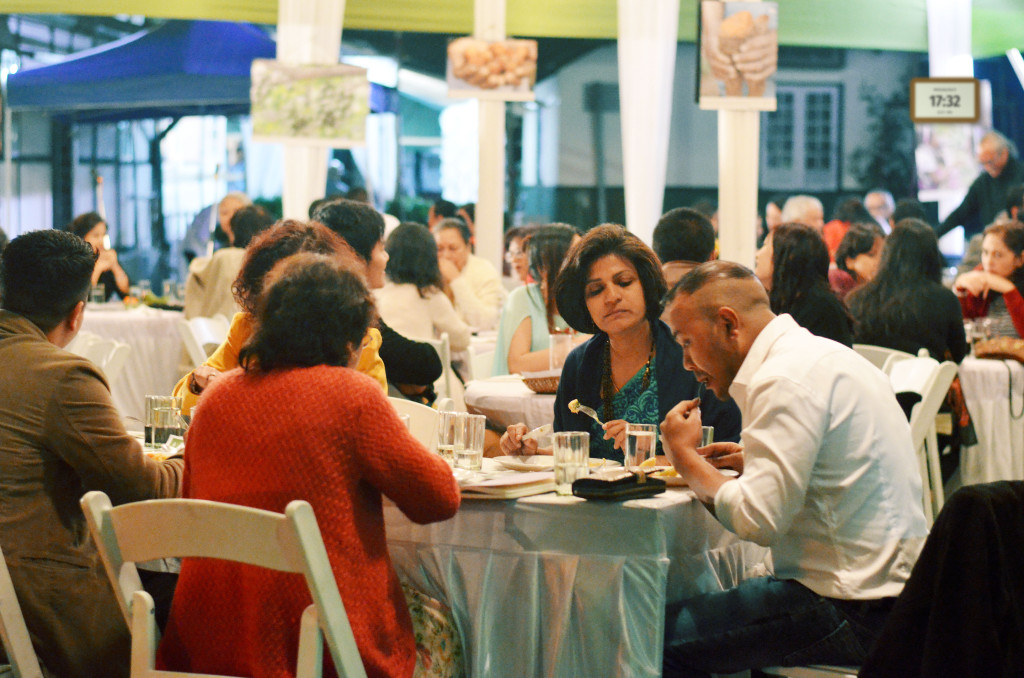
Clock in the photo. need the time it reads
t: 17:32
